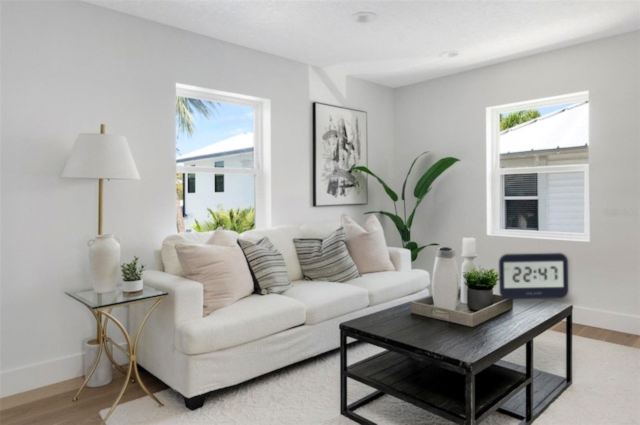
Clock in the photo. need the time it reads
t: 22:47
